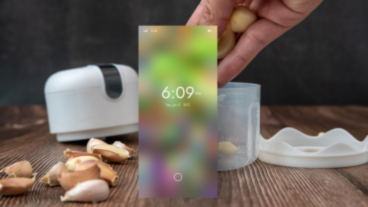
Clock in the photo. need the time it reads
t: 6:09
